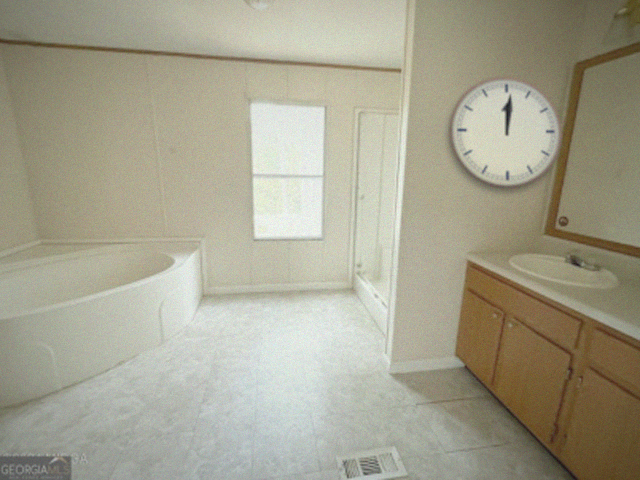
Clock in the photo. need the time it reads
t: 12:01
